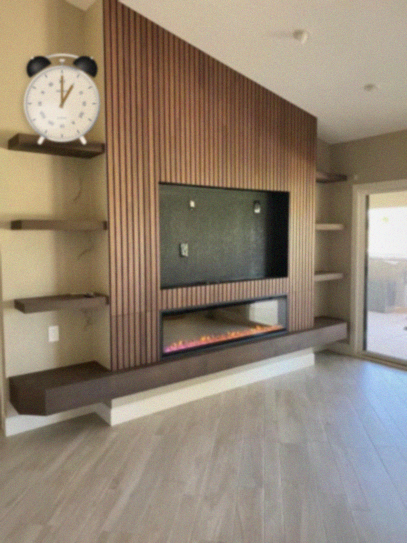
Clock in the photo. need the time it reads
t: 1:00
